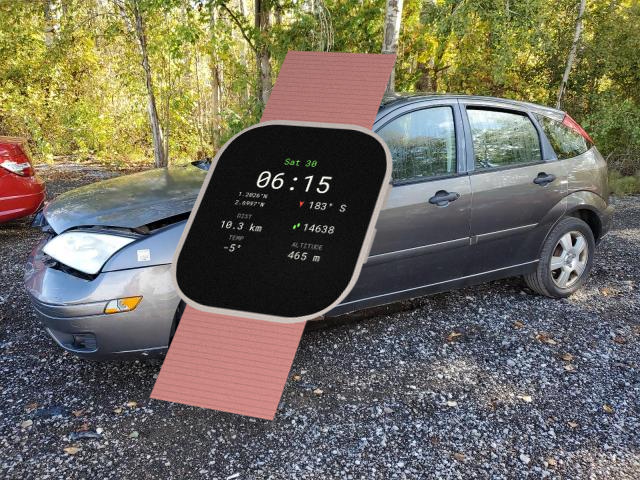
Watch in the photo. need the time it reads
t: 6:15
